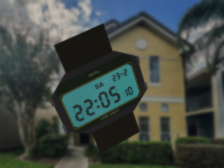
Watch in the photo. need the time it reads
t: 22:05
